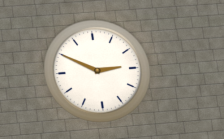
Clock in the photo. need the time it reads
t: 2:50
